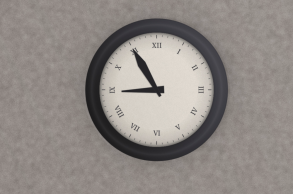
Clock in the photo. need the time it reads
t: 8:55
